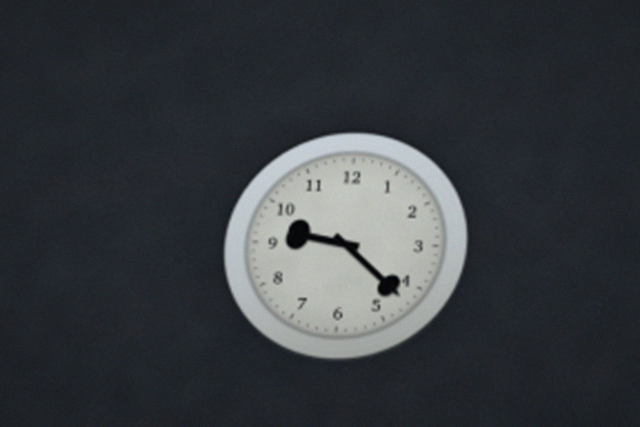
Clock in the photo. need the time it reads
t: 9:22
